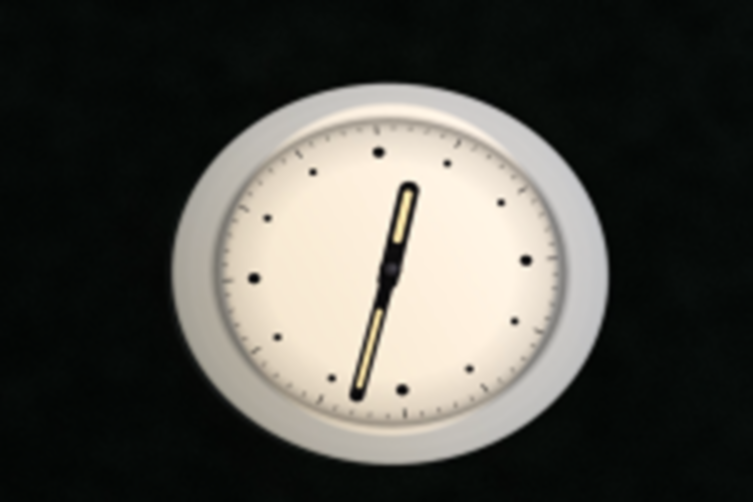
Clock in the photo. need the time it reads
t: 12:33
